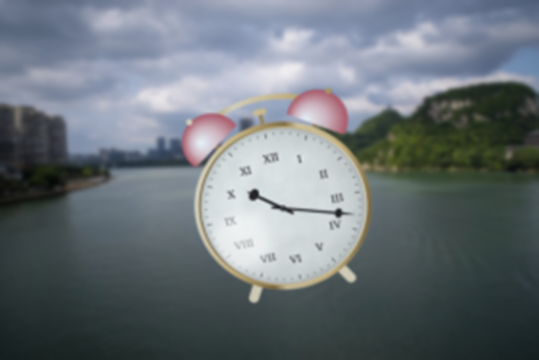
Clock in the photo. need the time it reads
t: 10:18
